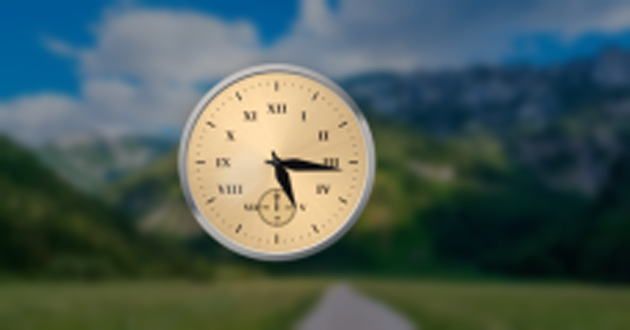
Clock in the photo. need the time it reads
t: 5:16
